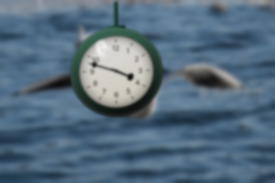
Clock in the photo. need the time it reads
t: 3:48
